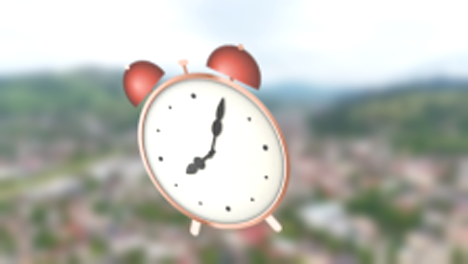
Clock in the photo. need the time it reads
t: 8:05
